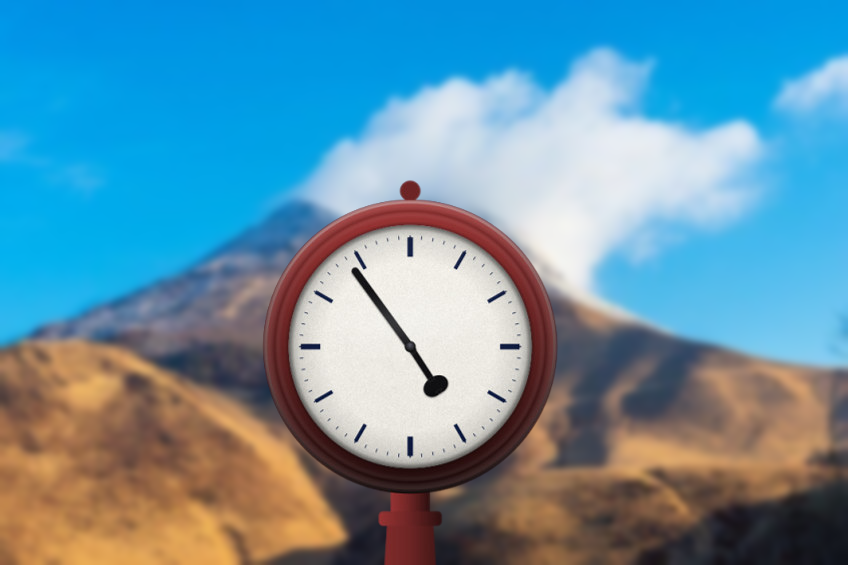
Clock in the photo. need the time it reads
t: 4:54
